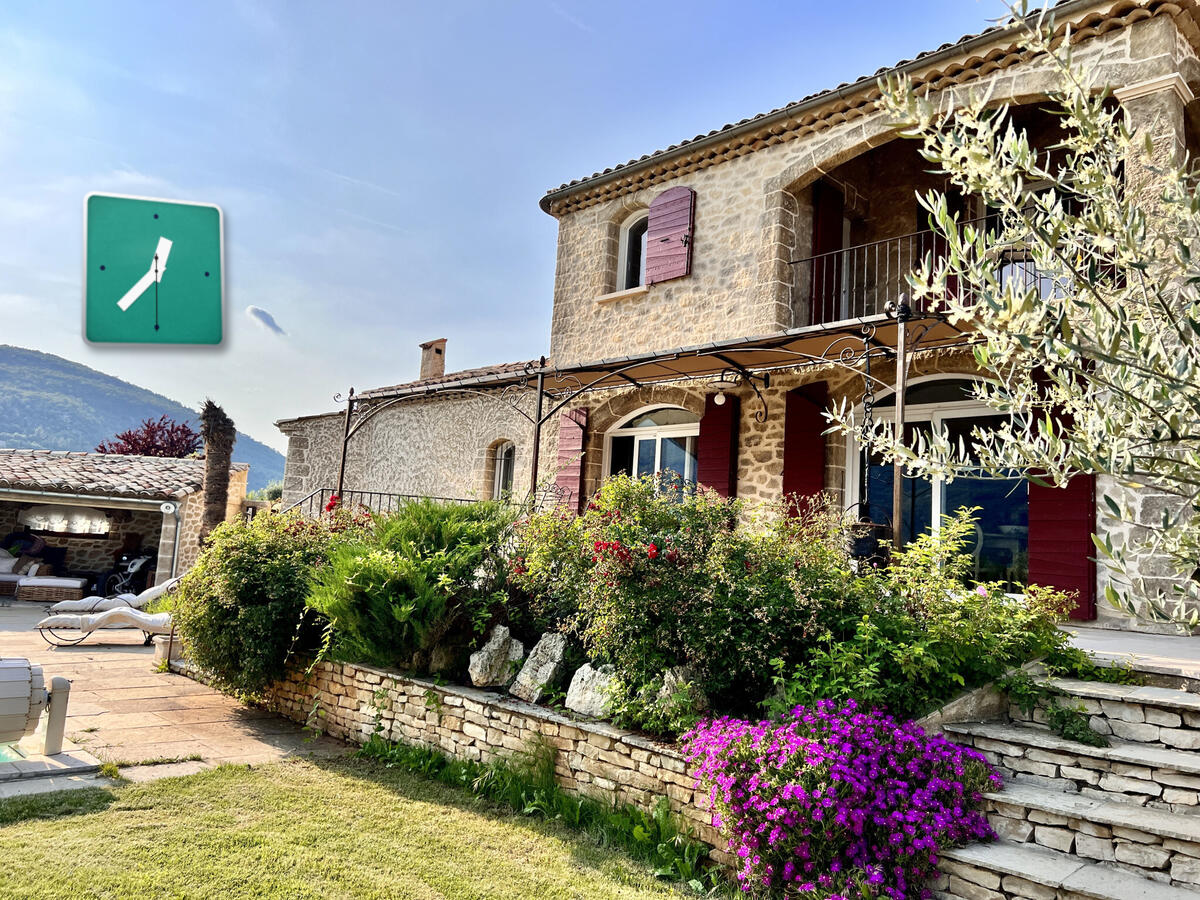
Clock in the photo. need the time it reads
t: 12:37:30
